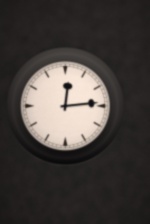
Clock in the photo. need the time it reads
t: 12:14
